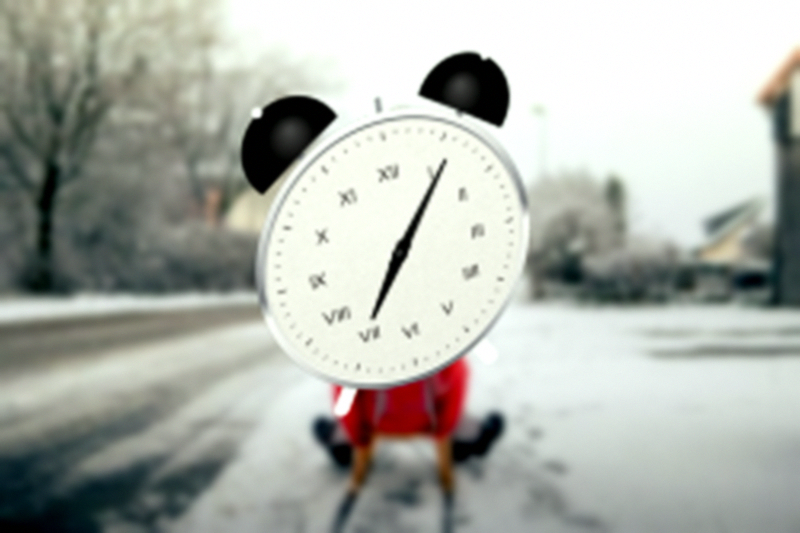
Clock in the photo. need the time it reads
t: 7:06
